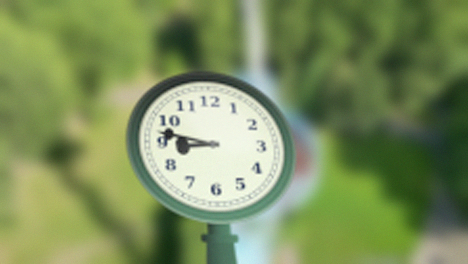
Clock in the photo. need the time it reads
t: 8:47
